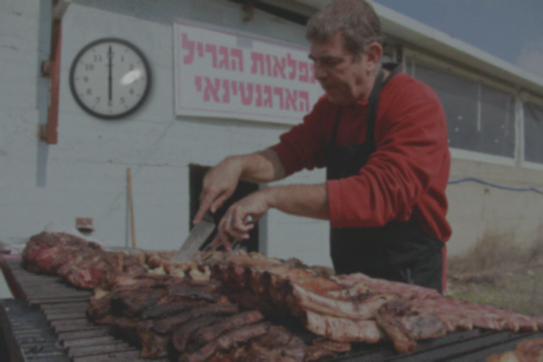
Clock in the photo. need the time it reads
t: 6:00
